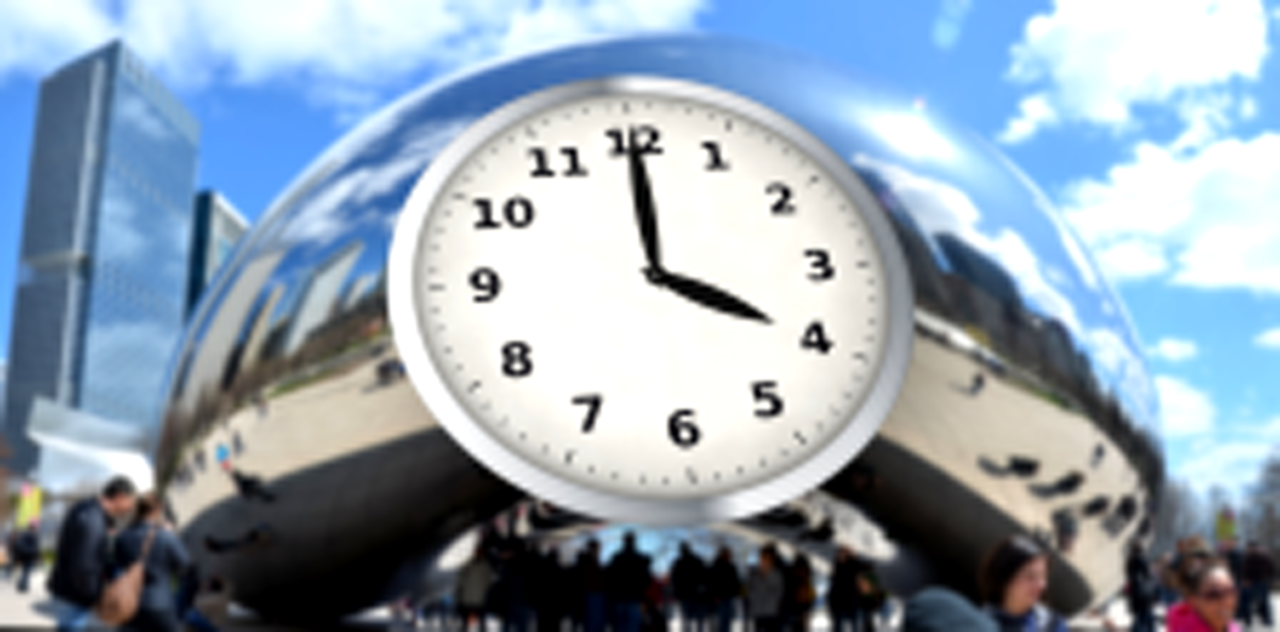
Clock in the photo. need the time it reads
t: 4:00
